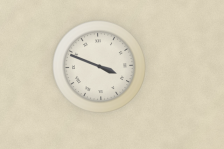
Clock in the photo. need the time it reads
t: 3:49
